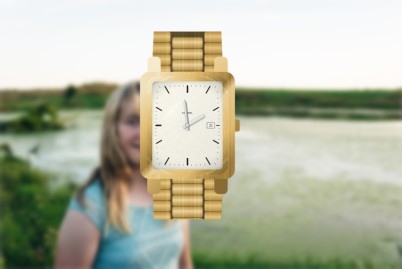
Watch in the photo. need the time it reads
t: 1:59
